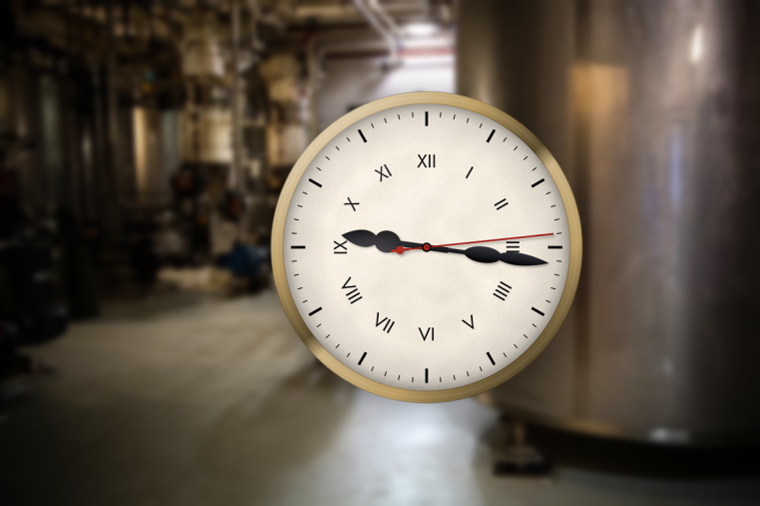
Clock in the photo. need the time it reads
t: 9:16:14
